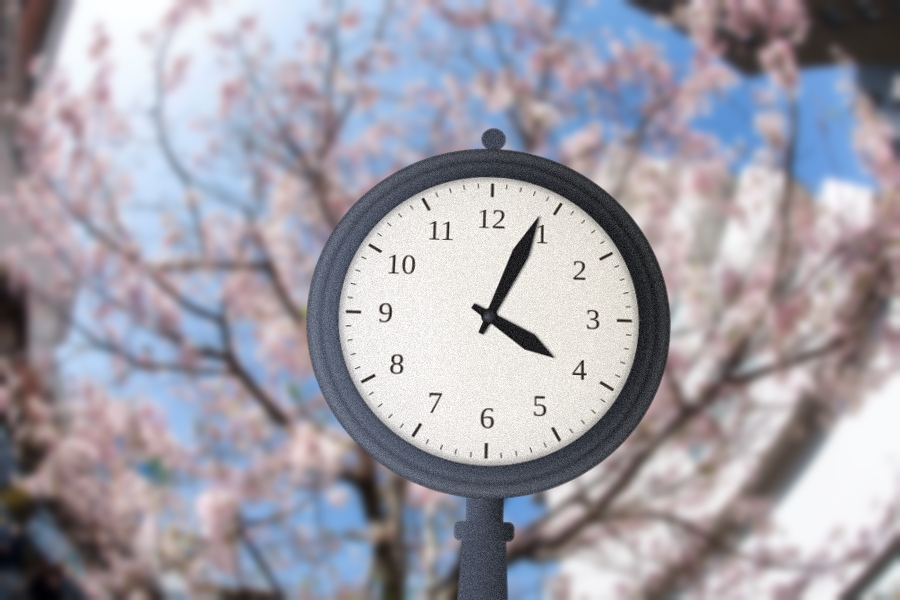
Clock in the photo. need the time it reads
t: 4:04
